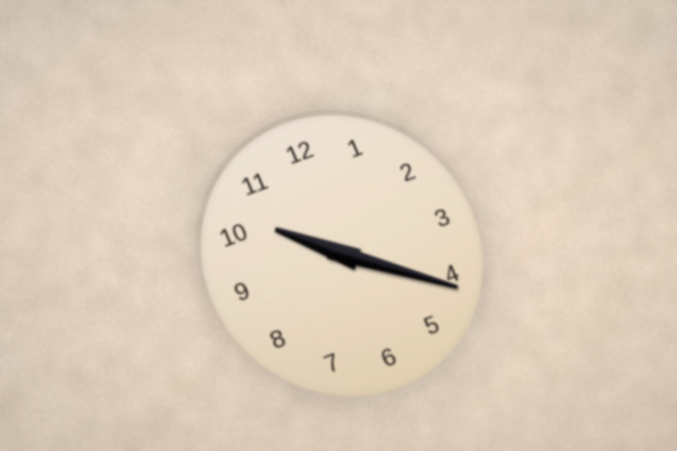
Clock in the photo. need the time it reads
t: 10:21
